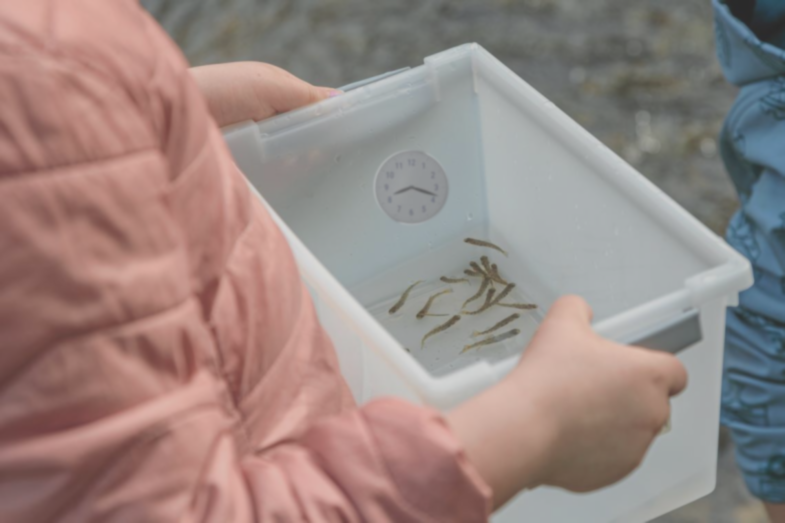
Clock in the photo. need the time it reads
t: 8:18
